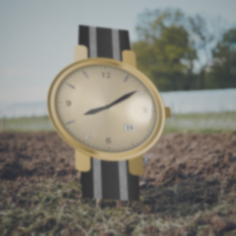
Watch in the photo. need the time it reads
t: 8:09
